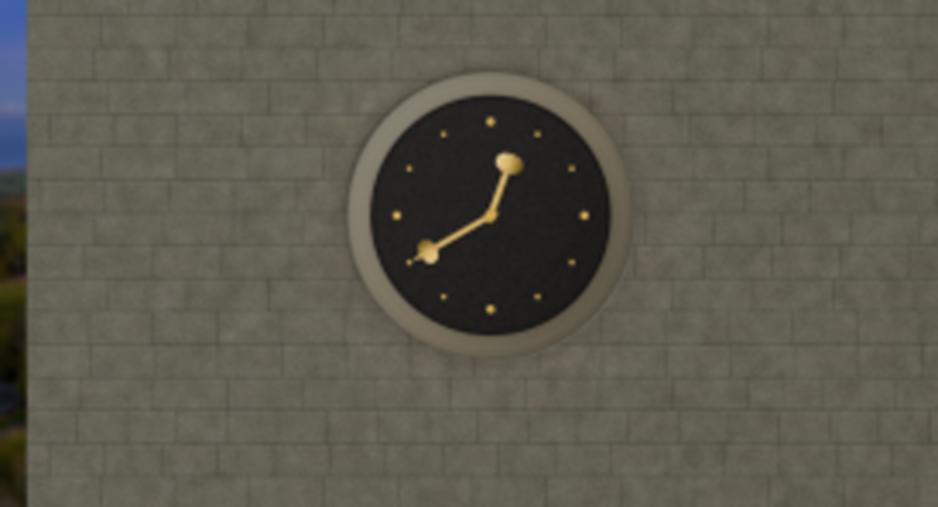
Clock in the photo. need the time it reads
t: 12:40
